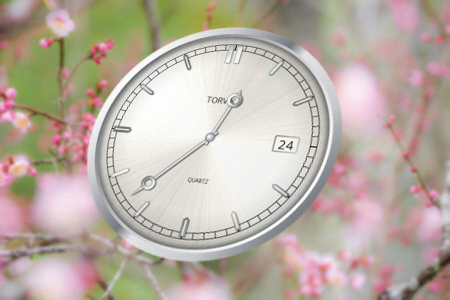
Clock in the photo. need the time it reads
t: 12:37
